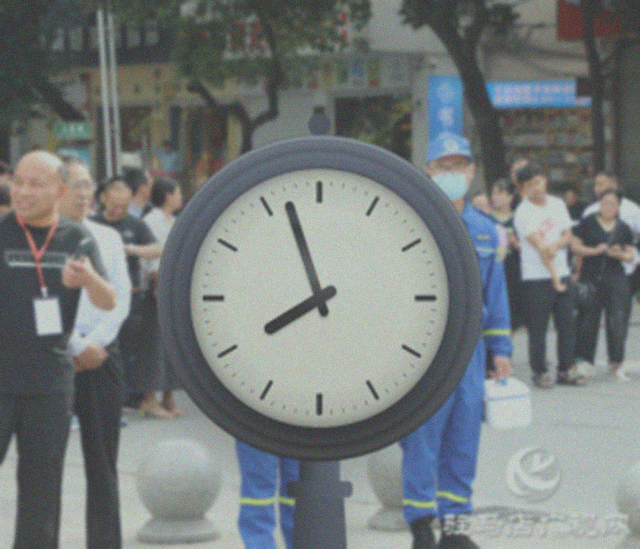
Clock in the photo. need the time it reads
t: 7:57
